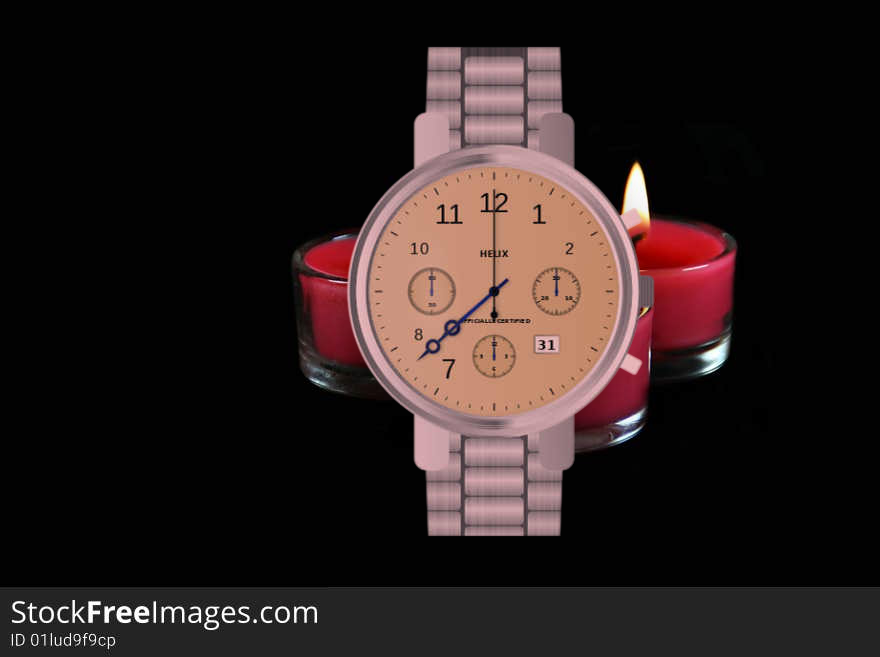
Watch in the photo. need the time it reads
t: 7:38
